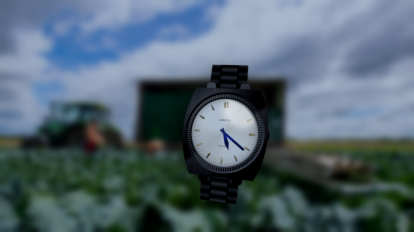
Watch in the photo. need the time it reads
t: 5:21
